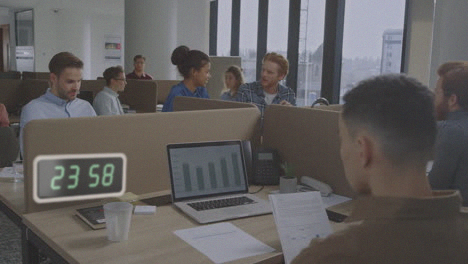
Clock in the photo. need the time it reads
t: 23:58
